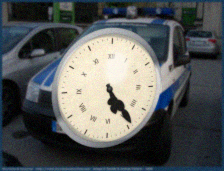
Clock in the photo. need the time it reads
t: 5:24
